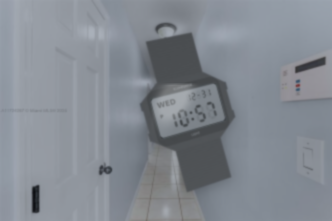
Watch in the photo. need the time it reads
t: 10:57
